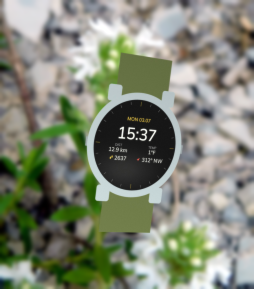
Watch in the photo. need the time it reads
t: 15:37
